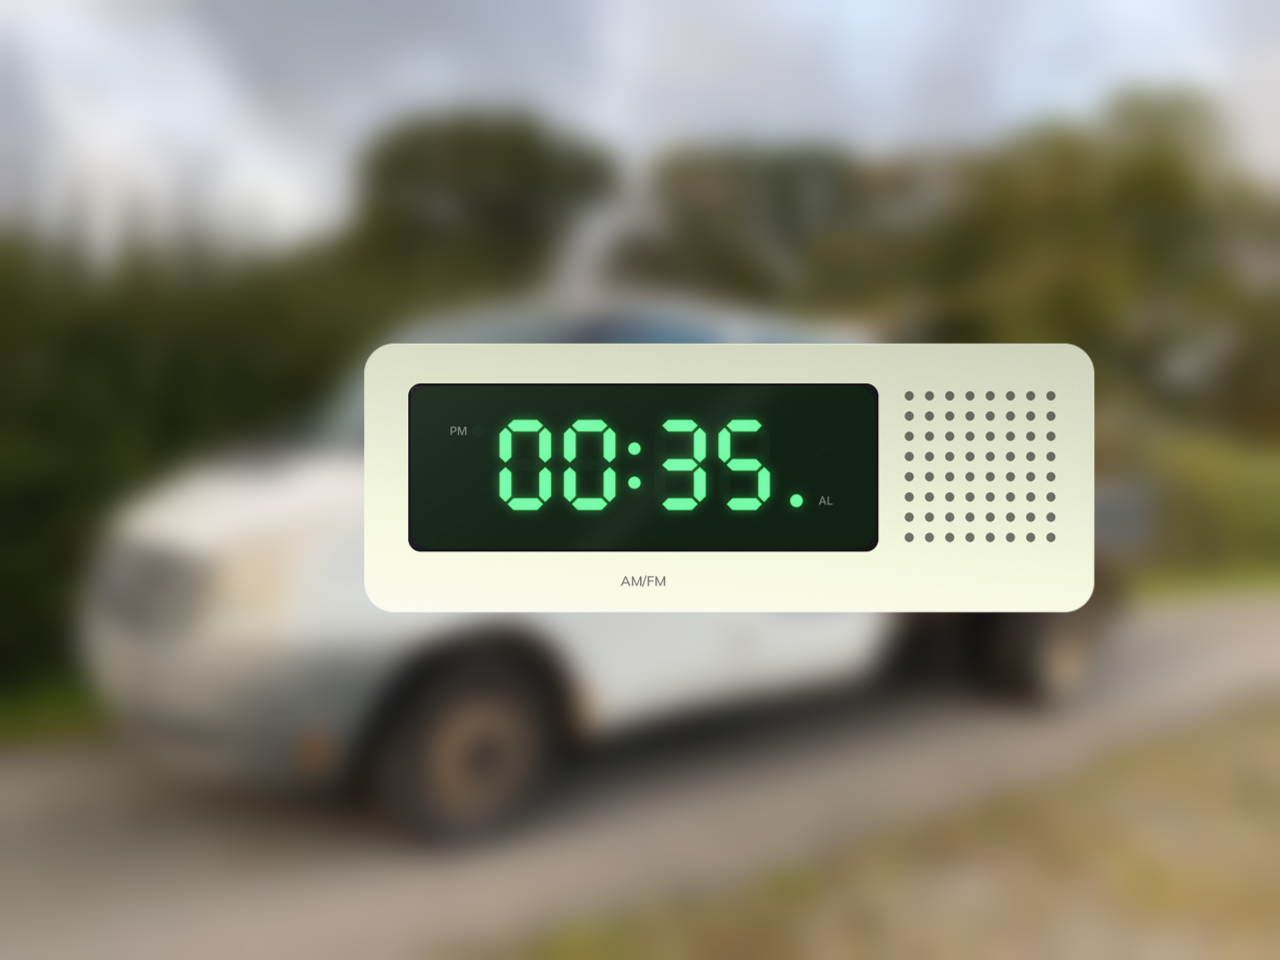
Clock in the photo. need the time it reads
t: 0:35
